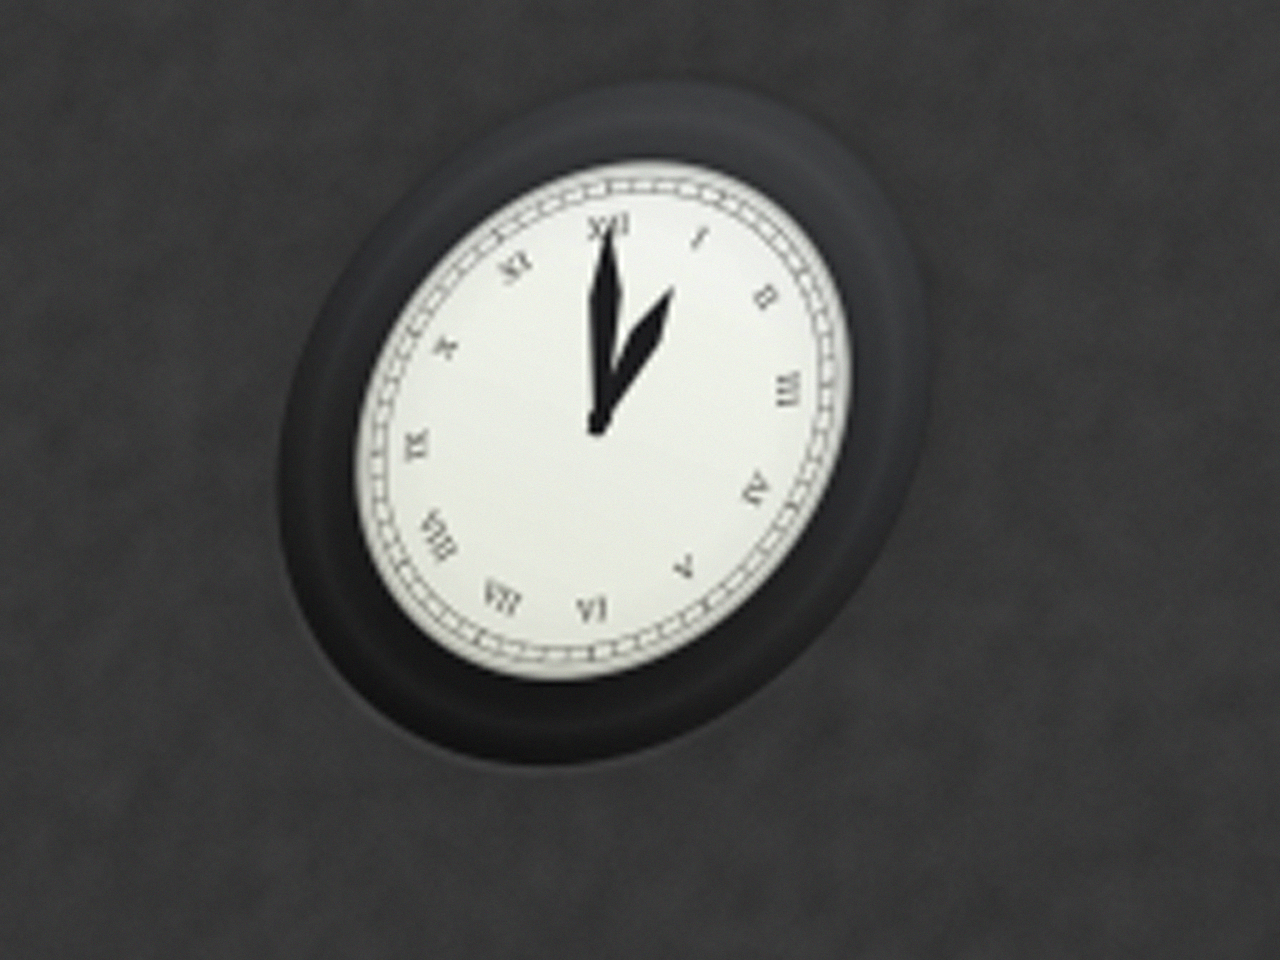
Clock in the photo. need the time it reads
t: 1:00
